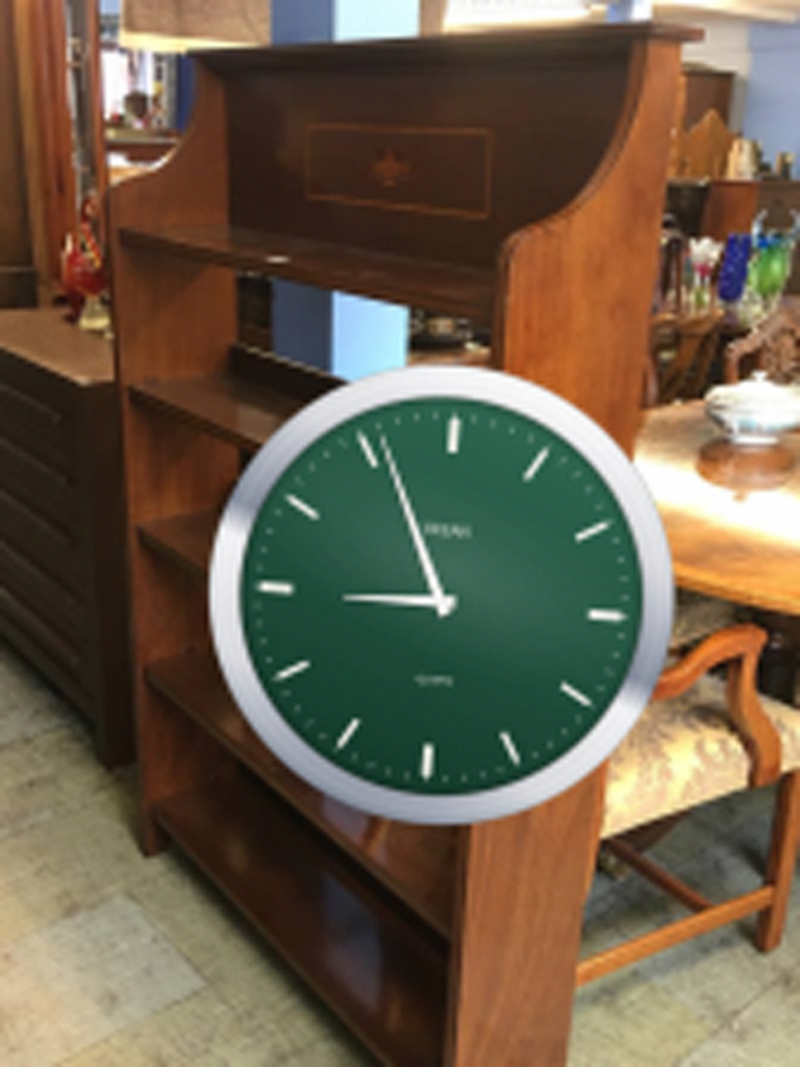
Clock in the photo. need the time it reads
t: 8:56
